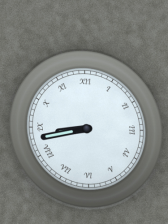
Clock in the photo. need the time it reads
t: 8:43
